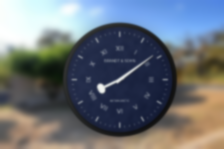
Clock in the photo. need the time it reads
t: 8:09
